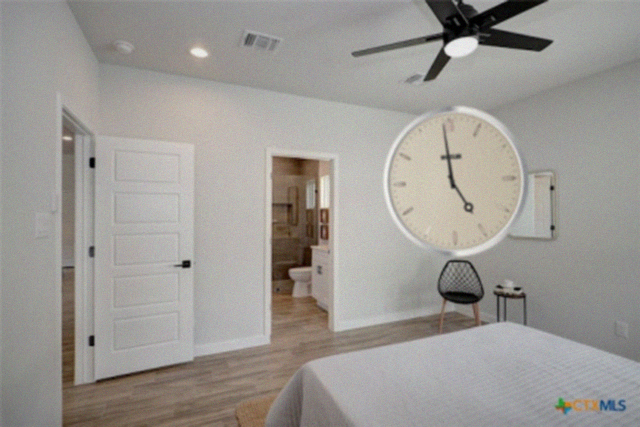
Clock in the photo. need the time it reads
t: 4:59
